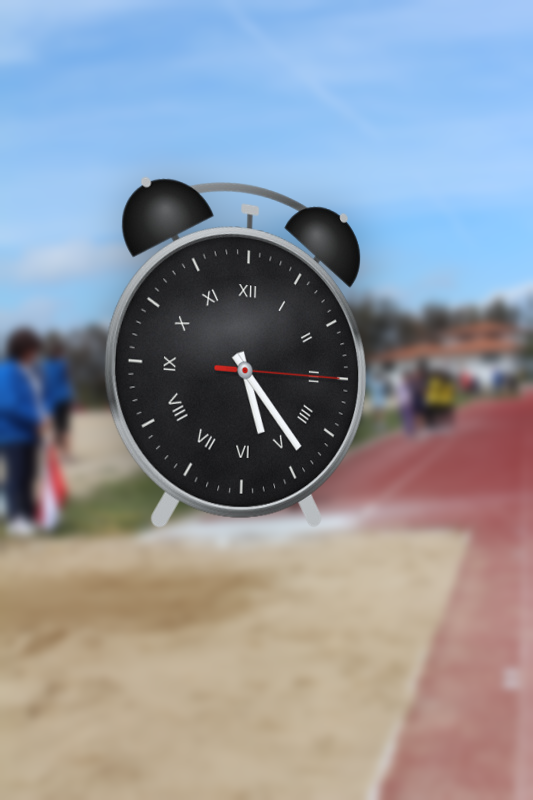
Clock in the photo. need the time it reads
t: 5:23:15
